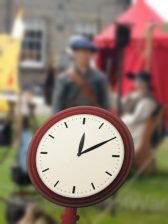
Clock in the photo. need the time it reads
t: 12:10
